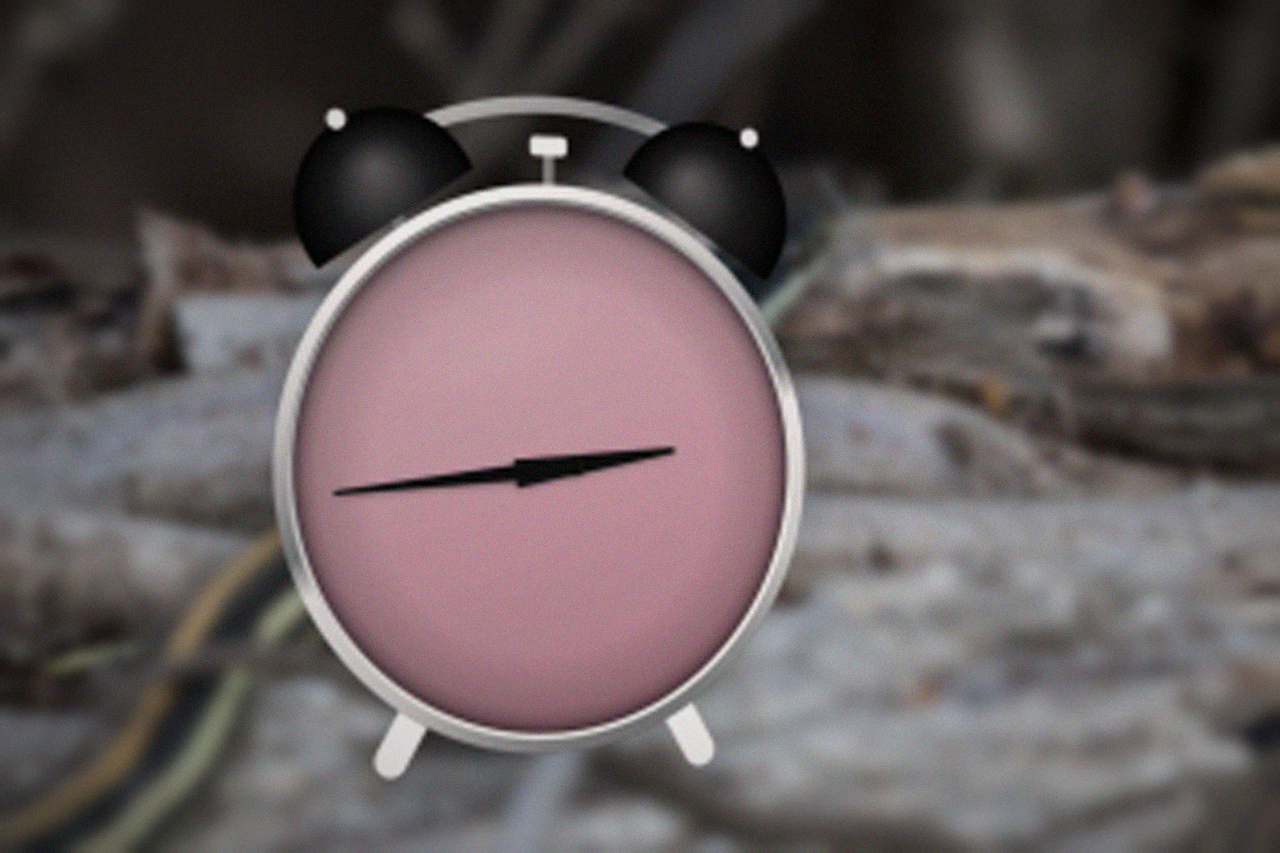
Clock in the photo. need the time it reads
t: 2:44
